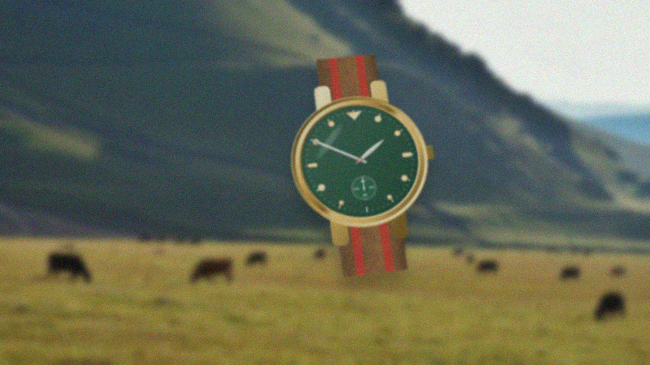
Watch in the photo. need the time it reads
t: 1:50
